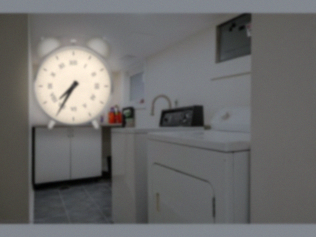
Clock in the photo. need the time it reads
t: 7:35
